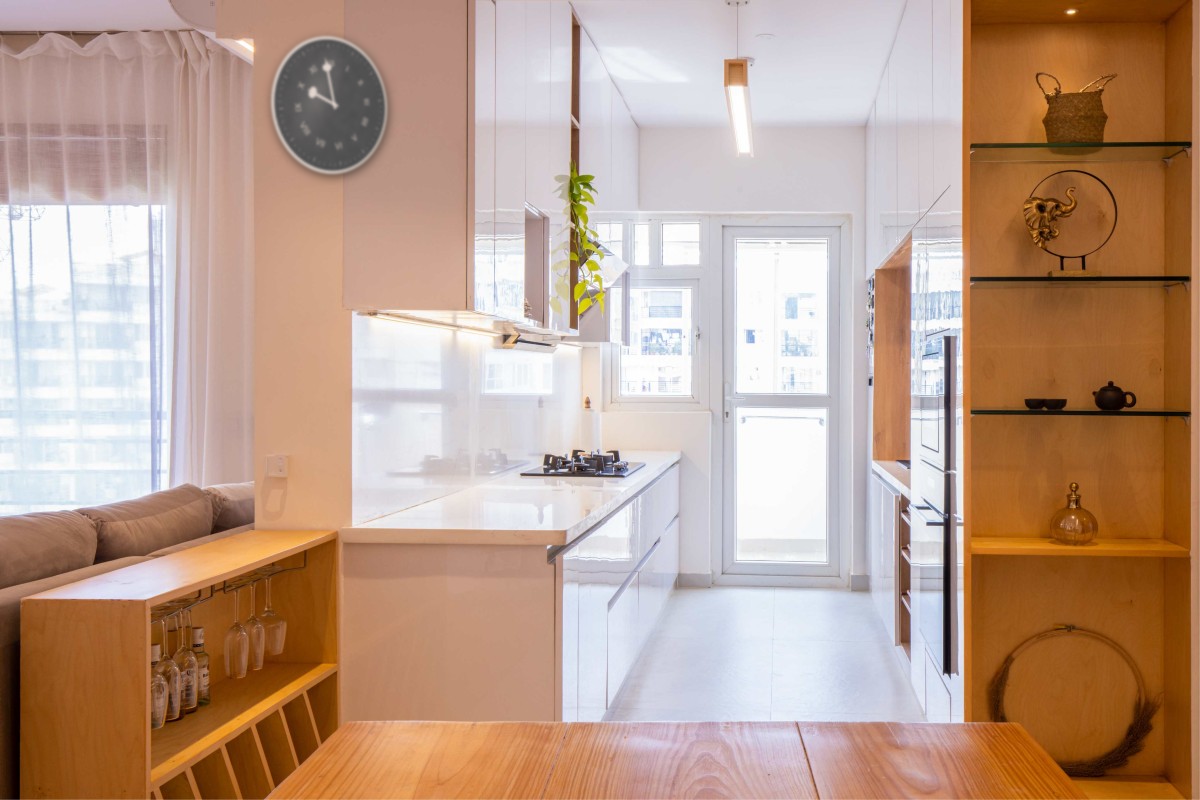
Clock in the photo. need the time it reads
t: 9:59
